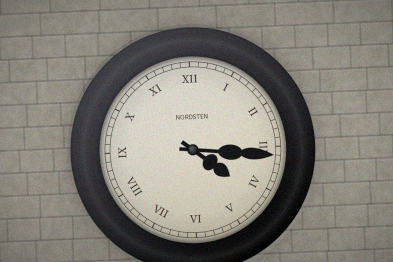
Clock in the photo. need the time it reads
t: 4:16
